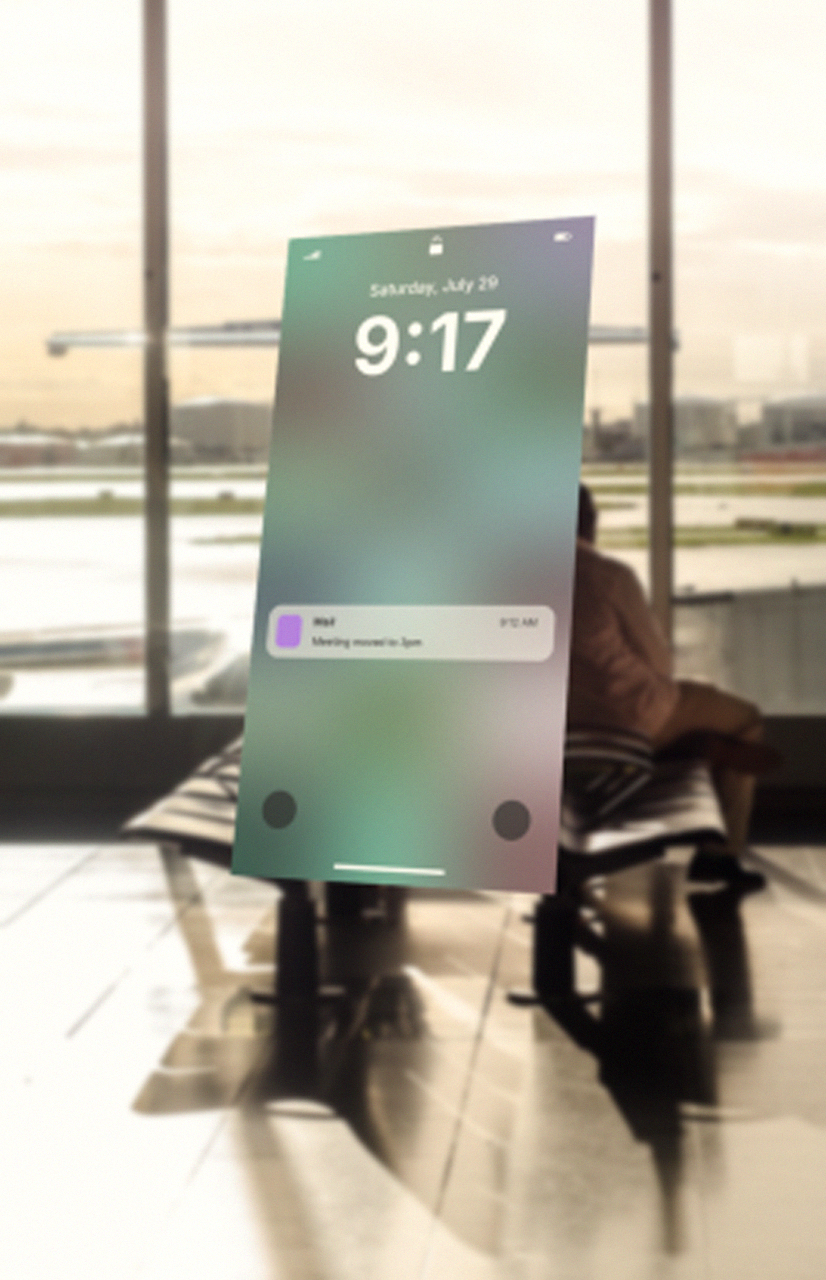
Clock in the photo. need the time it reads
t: 9:17
